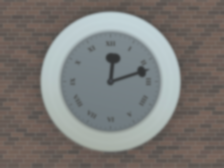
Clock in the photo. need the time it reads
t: 12:12
